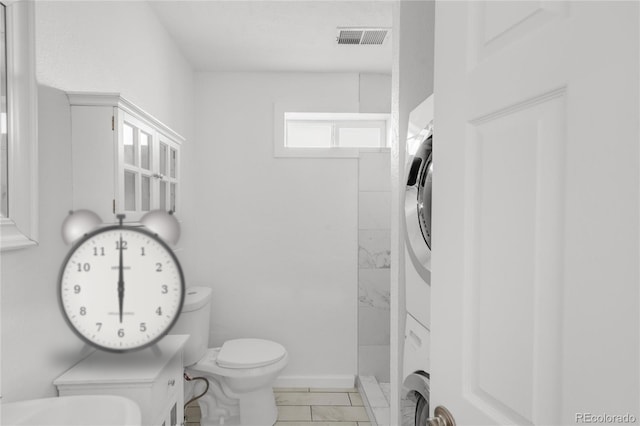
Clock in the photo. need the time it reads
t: 6:00
